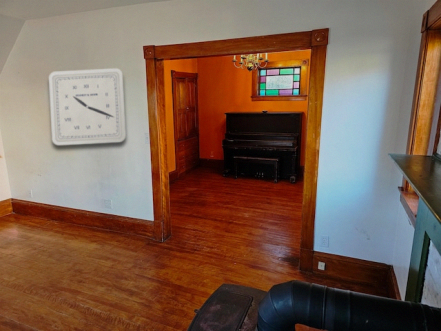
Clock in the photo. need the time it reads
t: 10:19
